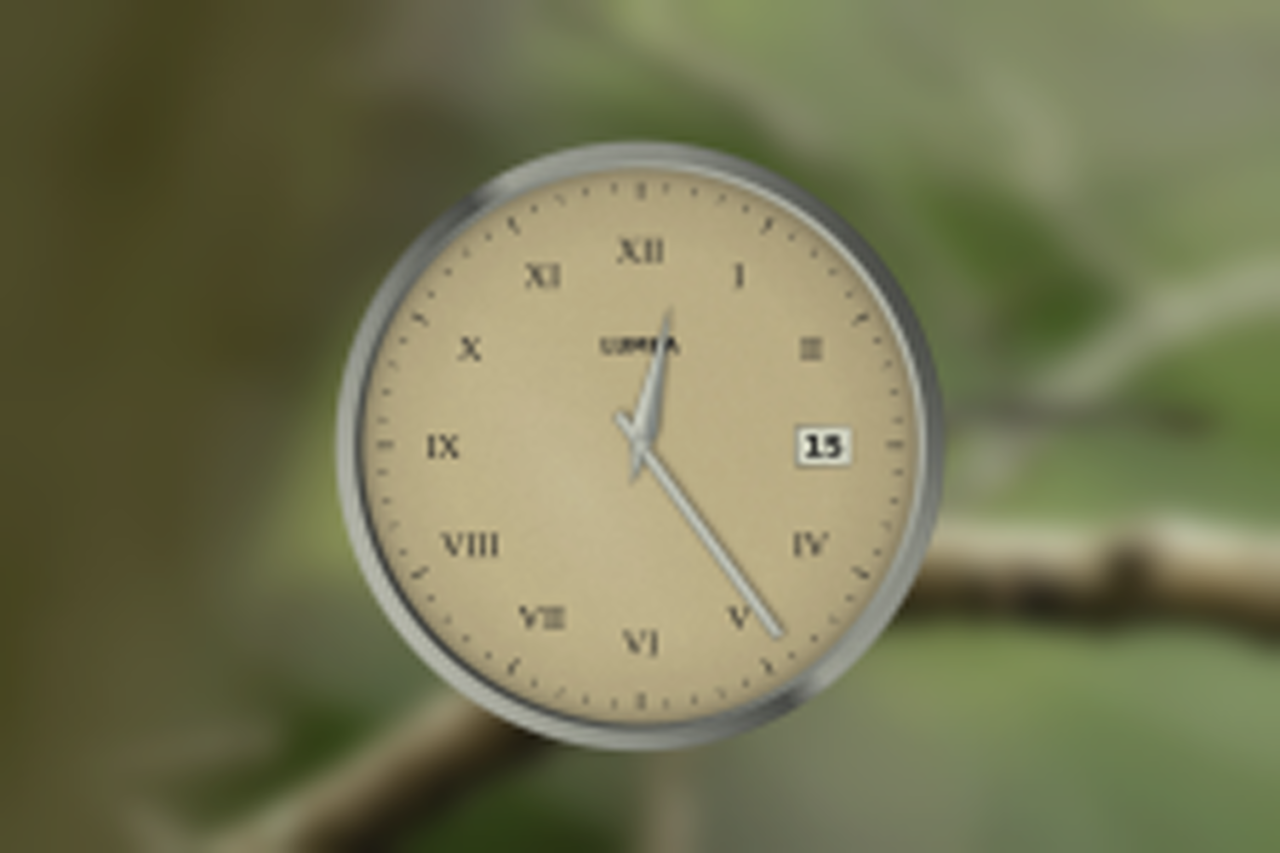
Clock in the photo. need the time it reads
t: 12:24
